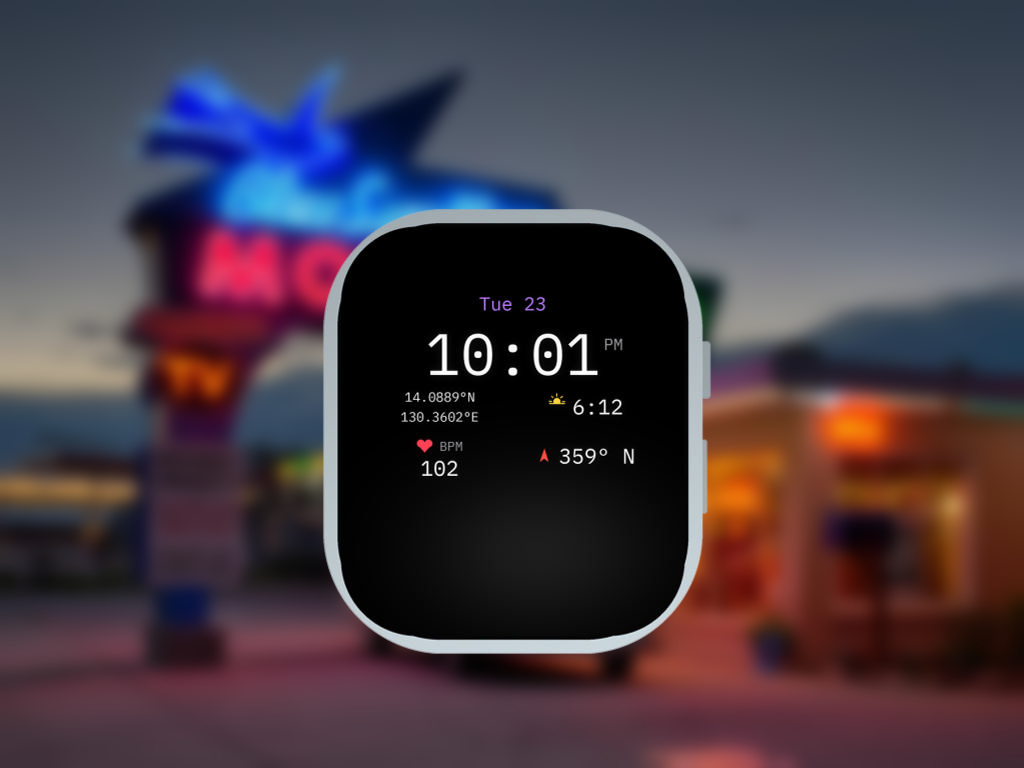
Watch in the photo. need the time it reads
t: 10:01
